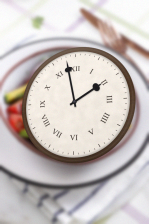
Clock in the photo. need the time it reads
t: 1:58
